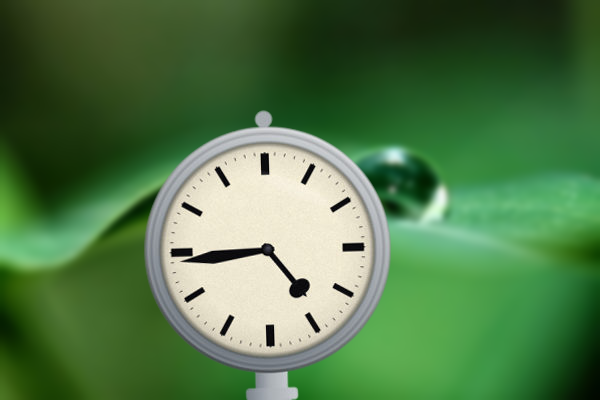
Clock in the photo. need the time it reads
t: 4:44
